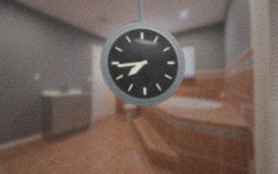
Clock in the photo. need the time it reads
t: 7:44
